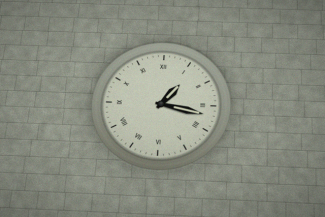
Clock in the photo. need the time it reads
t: 1:17
